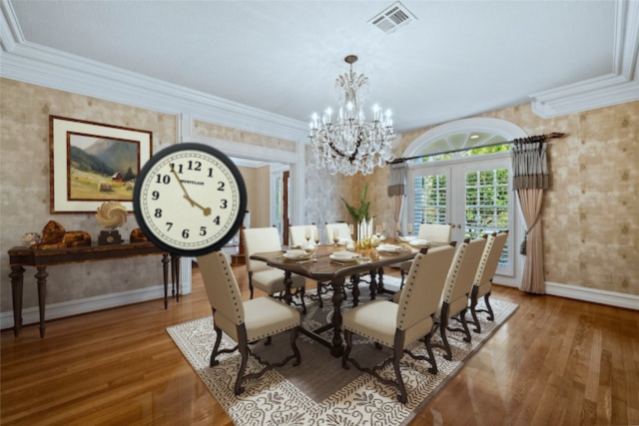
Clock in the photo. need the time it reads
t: 3:54
